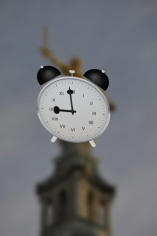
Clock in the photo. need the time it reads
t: 8:59
